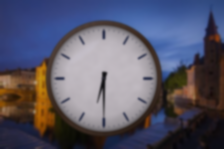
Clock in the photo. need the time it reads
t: 6:30
